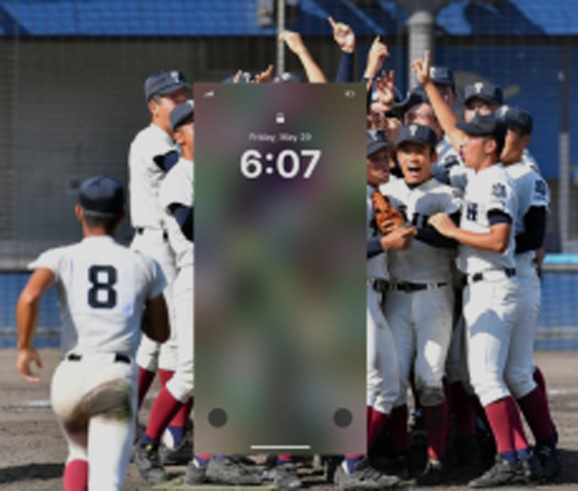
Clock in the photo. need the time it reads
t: 6:07
